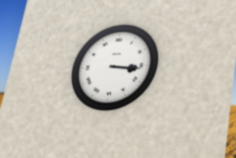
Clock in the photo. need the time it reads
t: 3:16
